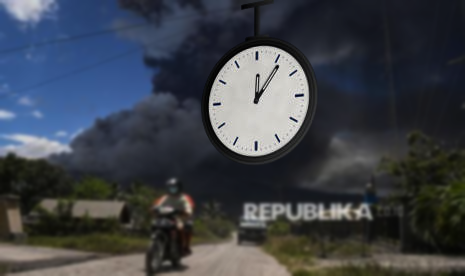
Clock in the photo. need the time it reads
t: 12:06
